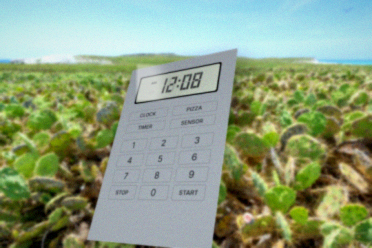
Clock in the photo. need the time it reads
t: 12:08
